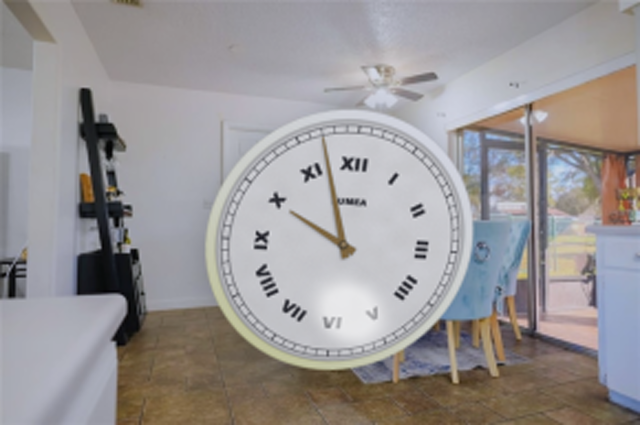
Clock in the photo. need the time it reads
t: 9:57
